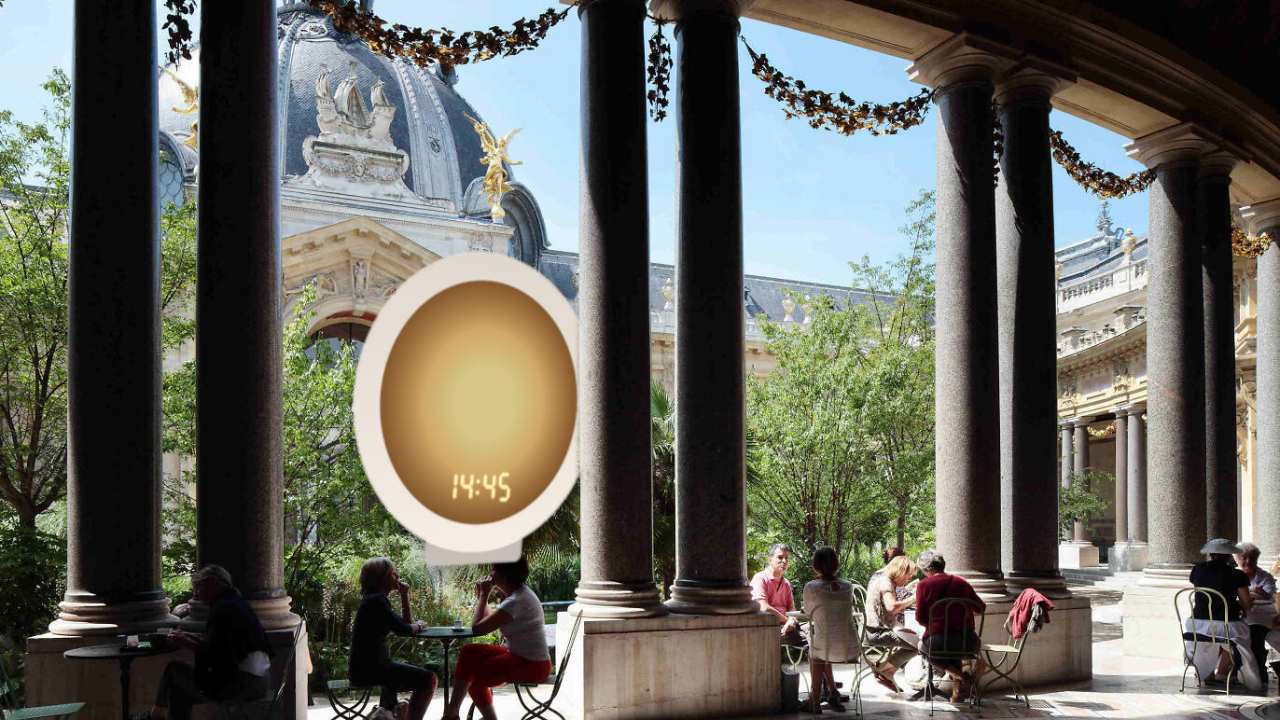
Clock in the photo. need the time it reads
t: 14:45
